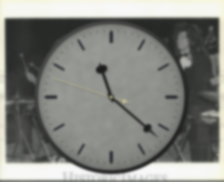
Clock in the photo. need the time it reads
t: 11:21:48
